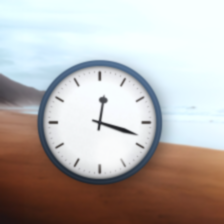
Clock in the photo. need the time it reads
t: 12:18
